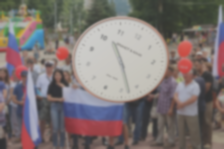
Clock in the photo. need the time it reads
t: 10:23
